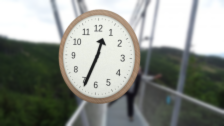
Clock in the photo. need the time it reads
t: 12:34
